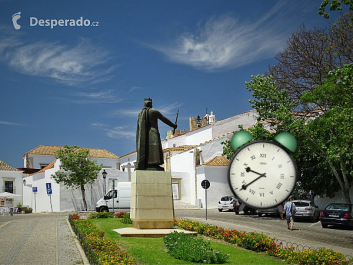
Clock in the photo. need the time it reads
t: 9:39
